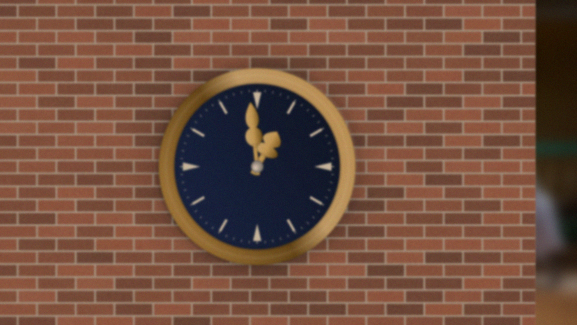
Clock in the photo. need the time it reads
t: 12:59
